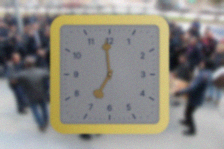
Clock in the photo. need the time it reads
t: 6:59
